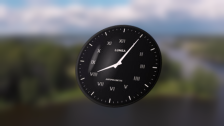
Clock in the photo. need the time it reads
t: 8:05
